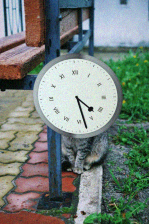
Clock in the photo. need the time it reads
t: 4:28
